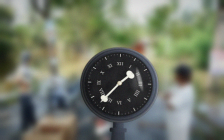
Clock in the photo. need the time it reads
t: 1:37
